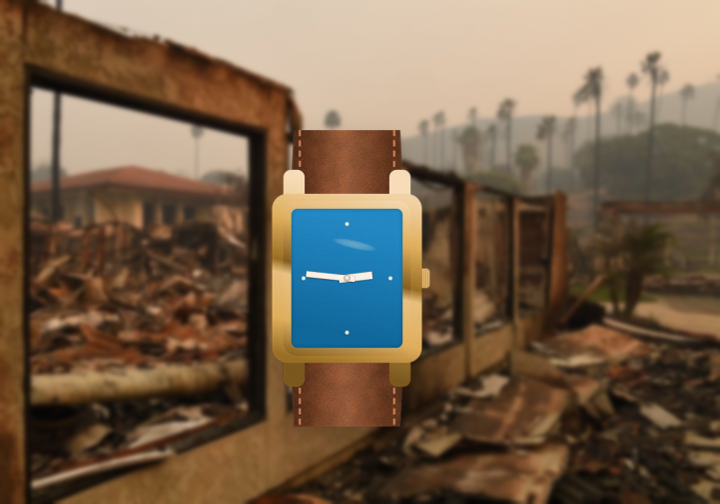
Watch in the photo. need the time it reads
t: 2:46
